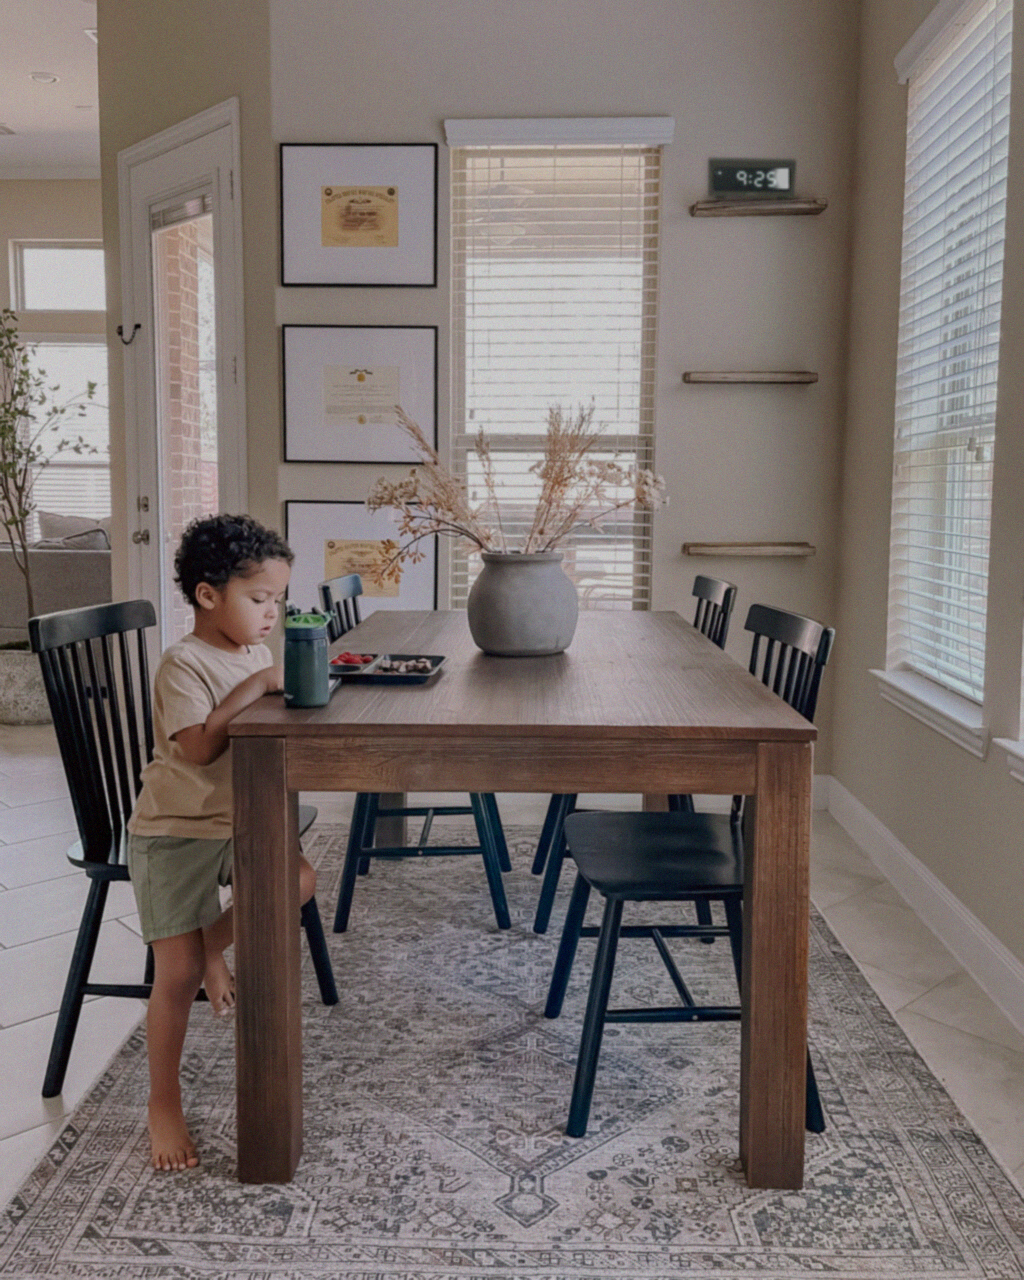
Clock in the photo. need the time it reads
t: 9:25
